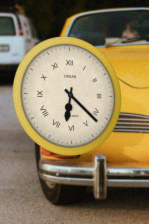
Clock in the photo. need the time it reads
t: 6:22
